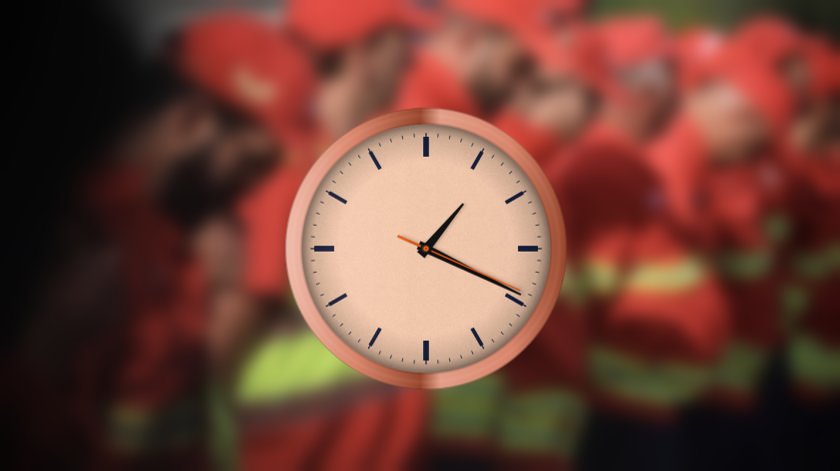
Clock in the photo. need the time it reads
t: 1:19:19
